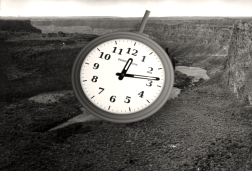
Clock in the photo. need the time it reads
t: 12:13
